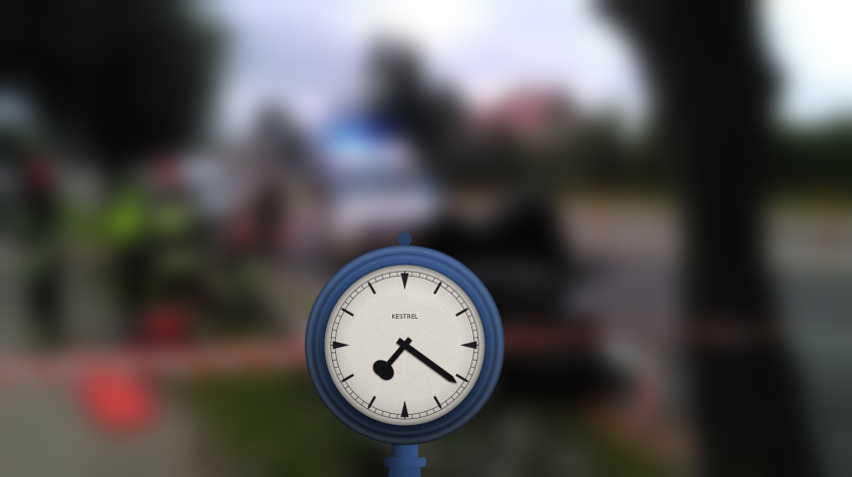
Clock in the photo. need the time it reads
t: 7:21
